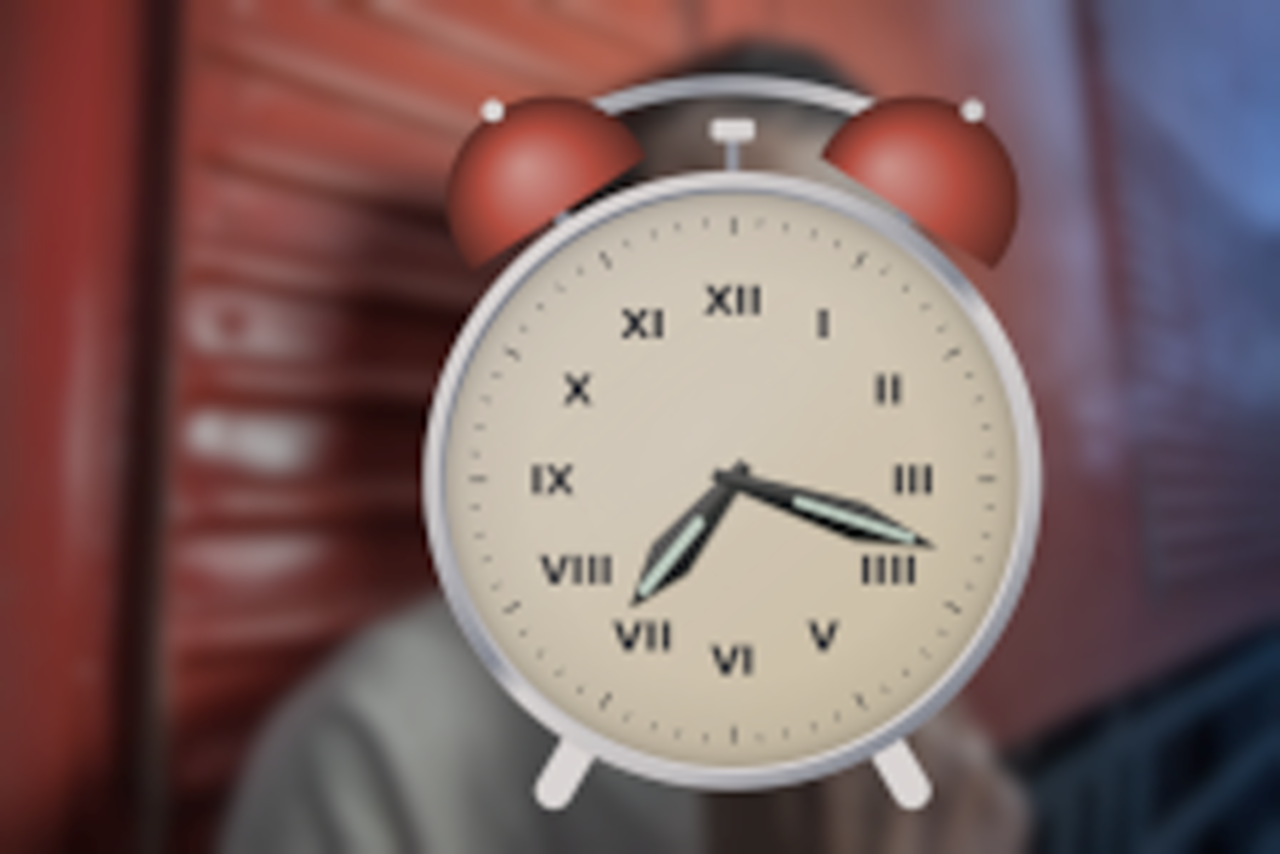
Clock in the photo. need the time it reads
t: 7:18
